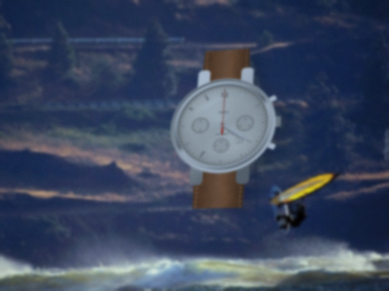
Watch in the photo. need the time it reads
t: 4:21
